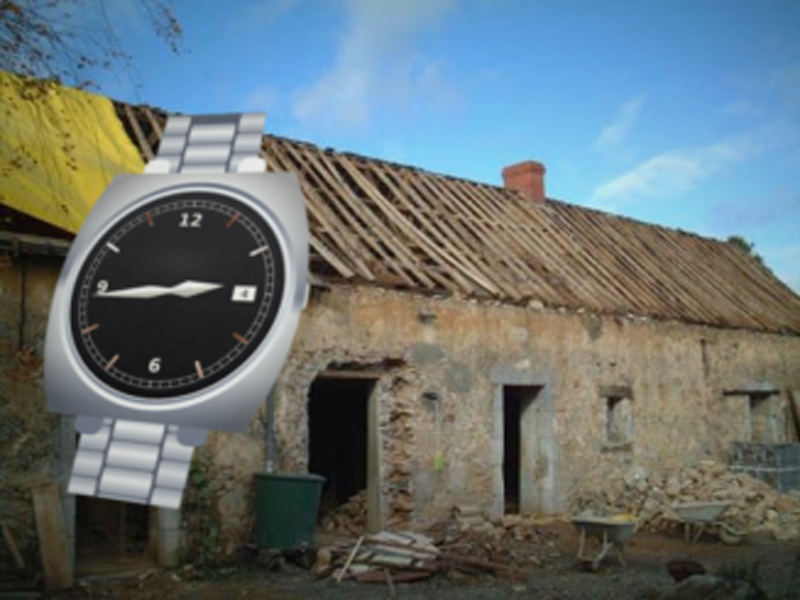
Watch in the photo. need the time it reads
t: 2:44
